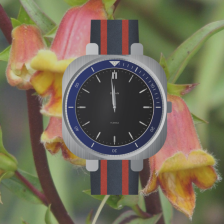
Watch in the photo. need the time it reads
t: 11:59
